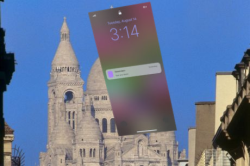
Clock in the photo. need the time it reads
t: 3:14
